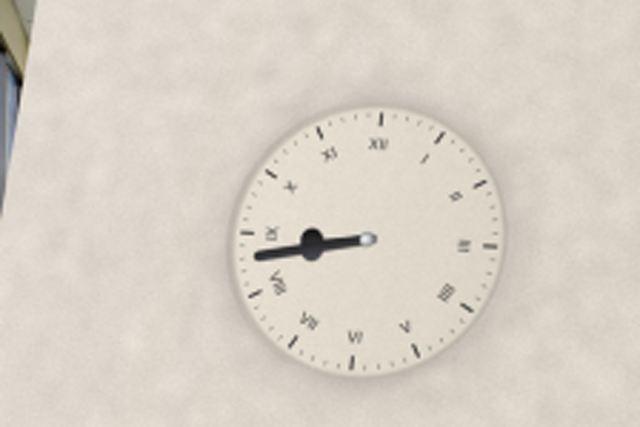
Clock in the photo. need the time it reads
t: 8:43
